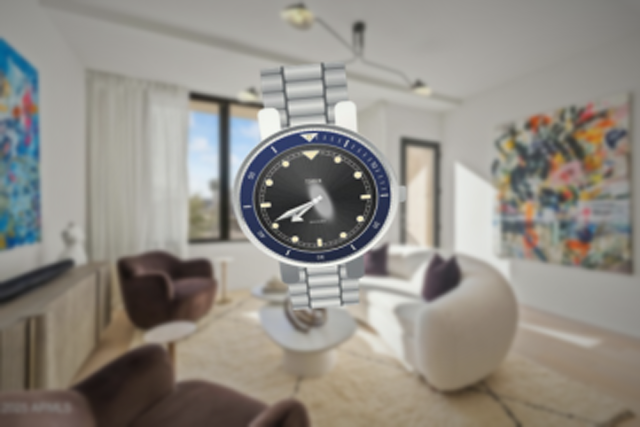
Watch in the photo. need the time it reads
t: 7:41
